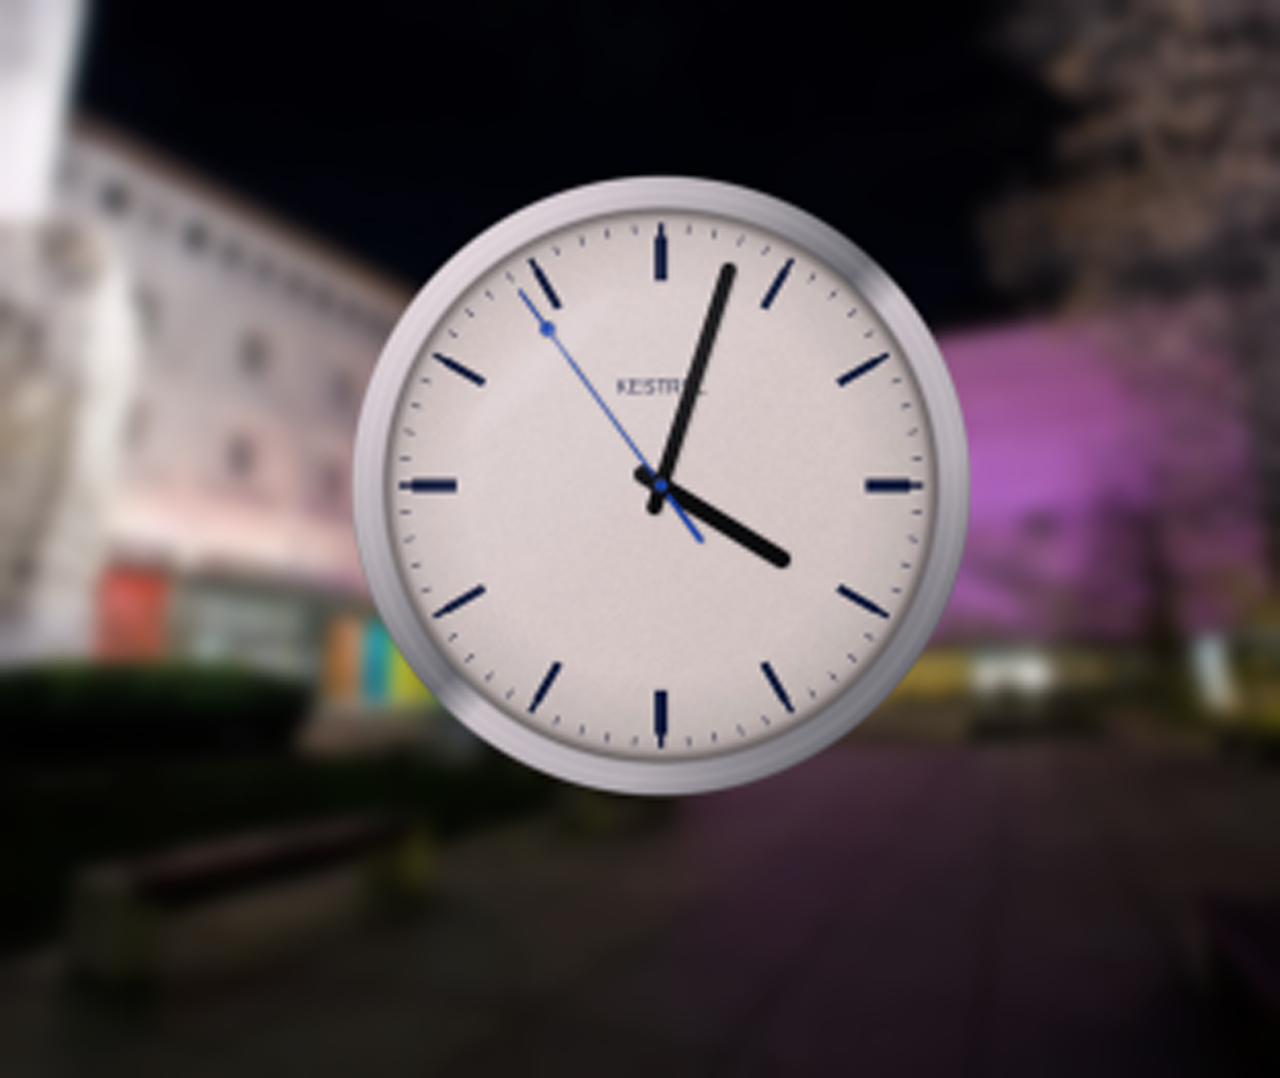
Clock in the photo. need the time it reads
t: 4:02:54
